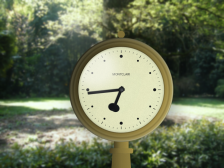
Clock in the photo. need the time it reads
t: 6:44
